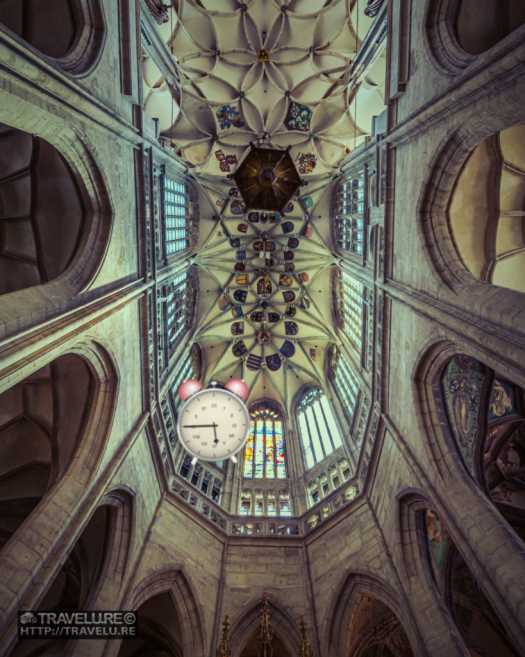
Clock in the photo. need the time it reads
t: 5:45
